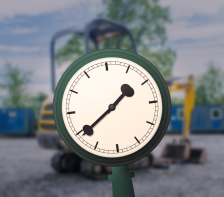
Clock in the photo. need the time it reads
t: 1:39
